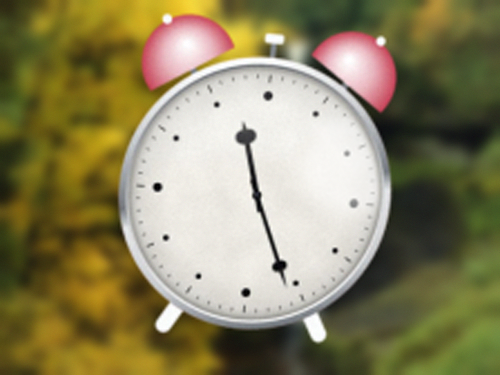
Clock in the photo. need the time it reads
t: 11:26
